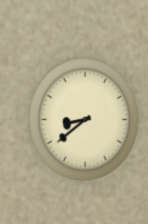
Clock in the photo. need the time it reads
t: 8:39
